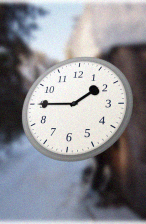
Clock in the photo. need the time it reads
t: 1:45
